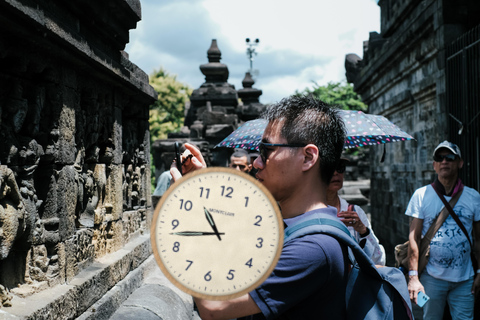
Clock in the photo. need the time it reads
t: 10:43
